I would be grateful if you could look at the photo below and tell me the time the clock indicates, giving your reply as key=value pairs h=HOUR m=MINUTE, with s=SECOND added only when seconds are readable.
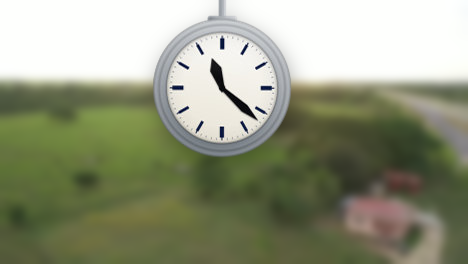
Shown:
h=11 m=22
